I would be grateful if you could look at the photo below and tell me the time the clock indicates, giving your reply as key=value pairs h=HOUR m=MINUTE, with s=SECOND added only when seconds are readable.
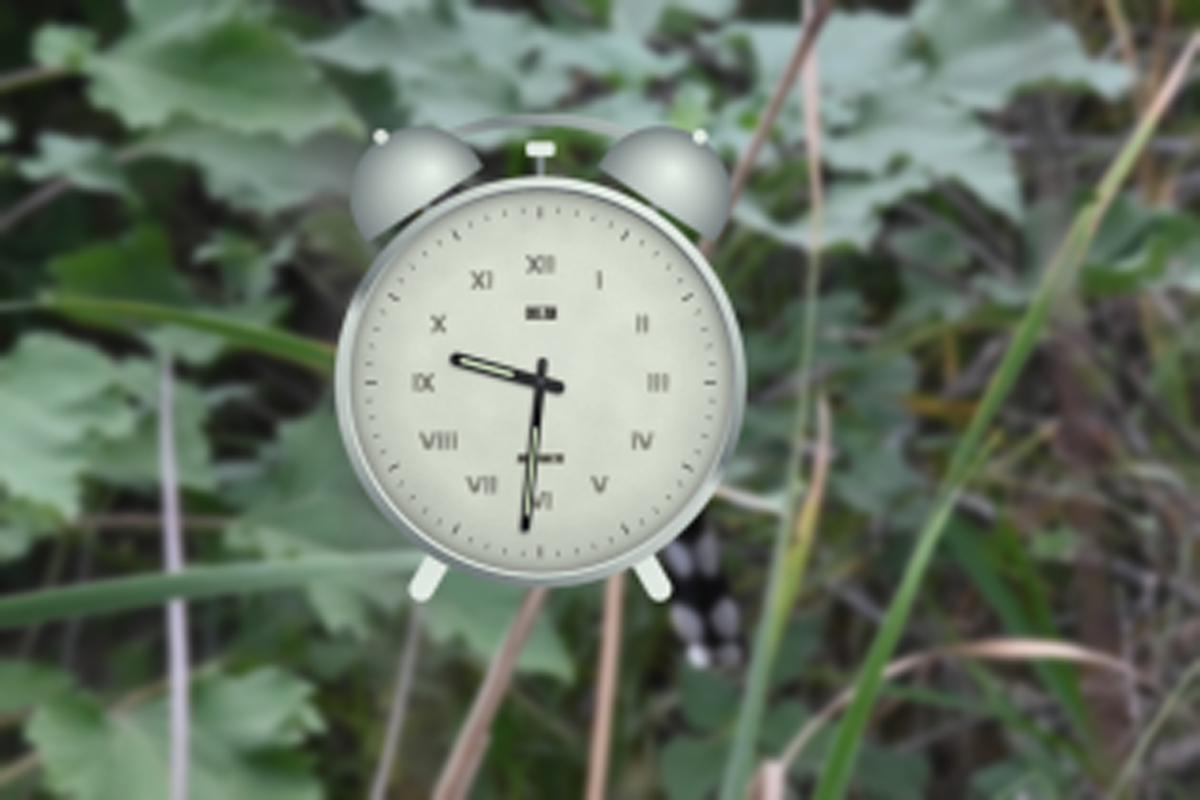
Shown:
h=9 m=31
